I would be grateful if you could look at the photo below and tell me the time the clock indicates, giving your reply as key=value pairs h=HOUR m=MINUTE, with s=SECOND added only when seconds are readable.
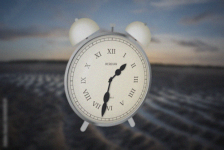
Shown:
h=1 m=32
